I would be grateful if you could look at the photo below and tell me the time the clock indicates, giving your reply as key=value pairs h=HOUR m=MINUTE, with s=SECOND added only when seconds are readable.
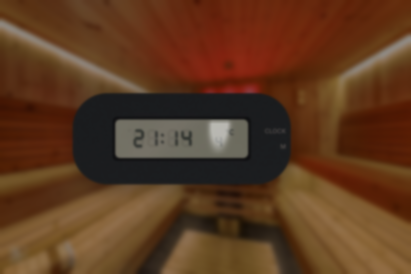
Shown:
h=21 m=14
